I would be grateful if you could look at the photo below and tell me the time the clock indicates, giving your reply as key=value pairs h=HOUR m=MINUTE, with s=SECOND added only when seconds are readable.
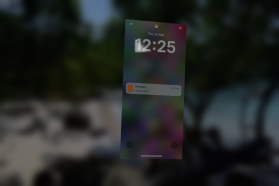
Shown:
h=12 m=25
